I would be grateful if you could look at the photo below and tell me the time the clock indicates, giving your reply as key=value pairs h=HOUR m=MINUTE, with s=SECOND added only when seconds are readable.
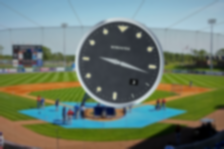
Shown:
h=9 m=17
